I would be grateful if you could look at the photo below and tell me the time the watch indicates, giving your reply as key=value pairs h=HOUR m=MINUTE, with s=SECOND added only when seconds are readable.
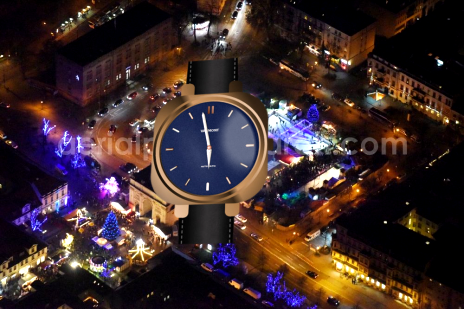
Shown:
h=5 m=58
